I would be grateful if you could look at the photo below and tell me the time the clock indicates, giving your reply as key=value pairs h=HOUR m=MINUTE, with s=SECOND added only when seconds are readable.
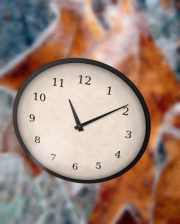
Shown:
h=11 m=9
